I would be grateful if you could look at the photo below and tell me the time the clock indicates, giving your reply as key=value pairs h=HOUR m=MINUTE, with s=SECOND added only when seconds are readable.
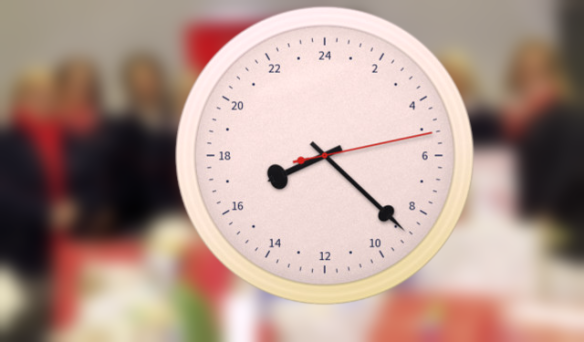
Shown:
h=16 m=22 s=13
